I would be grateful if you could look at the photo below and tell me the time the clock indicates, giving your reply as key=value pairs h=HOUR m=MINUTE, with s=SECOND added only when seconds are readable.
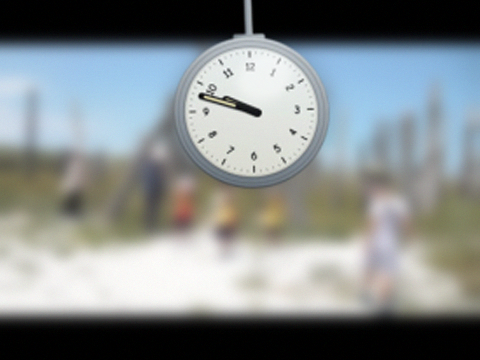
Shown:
h=9 m=48
